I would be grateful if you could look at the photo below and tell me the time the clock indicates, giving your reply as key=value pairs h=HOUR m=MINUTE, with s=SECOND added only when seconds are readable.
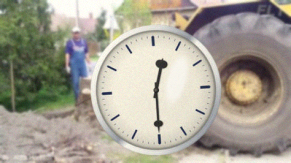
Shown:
h=12 m=30
